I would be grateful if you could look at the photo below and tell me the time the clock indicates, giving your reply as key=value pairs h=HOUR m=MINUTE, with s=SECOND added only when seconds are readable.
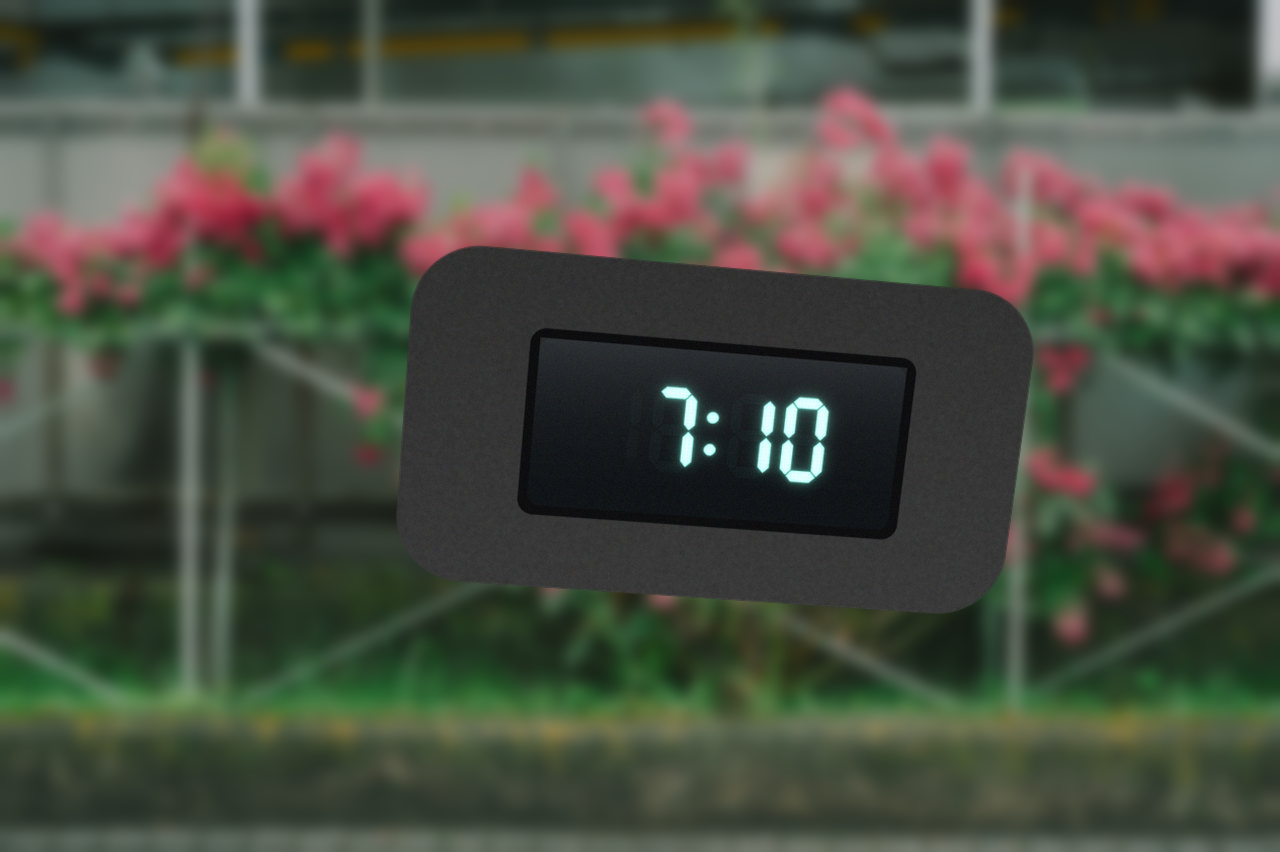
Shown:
h=7 m=10
